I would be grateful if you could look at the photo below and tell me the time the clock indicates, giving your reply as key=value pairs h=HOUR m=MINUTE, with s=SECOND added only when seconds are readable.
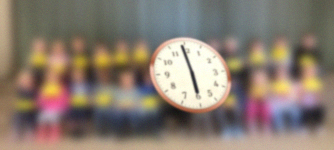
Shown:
h=5 m=59
